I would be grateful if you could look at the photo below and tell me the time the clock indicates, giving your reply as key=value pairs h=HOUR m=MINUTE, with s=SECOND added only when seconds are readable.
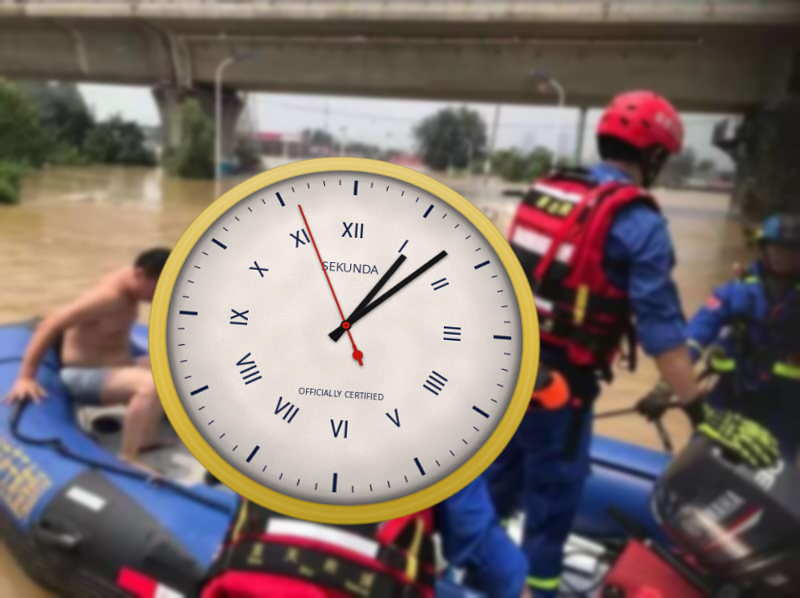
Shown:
h=1 m=7 s=56
